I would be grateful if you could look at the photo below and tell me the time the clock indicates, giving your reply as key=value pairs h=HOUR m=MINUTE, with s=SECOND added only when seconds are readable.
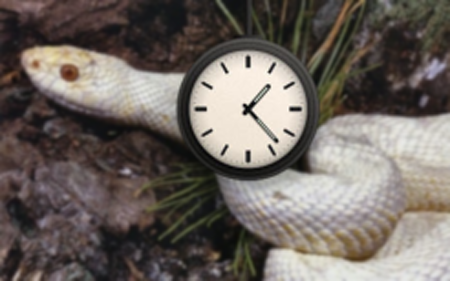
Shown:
h=1 m=23
